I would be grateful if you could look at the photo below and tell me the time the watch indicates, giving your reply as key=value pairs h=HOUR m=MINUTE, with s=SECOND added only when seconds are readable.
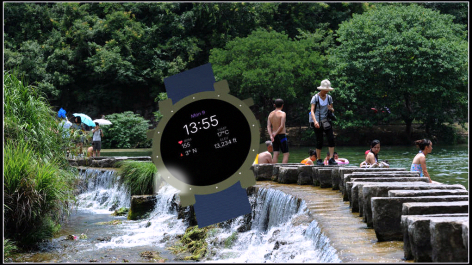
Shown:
h=13 m=55
